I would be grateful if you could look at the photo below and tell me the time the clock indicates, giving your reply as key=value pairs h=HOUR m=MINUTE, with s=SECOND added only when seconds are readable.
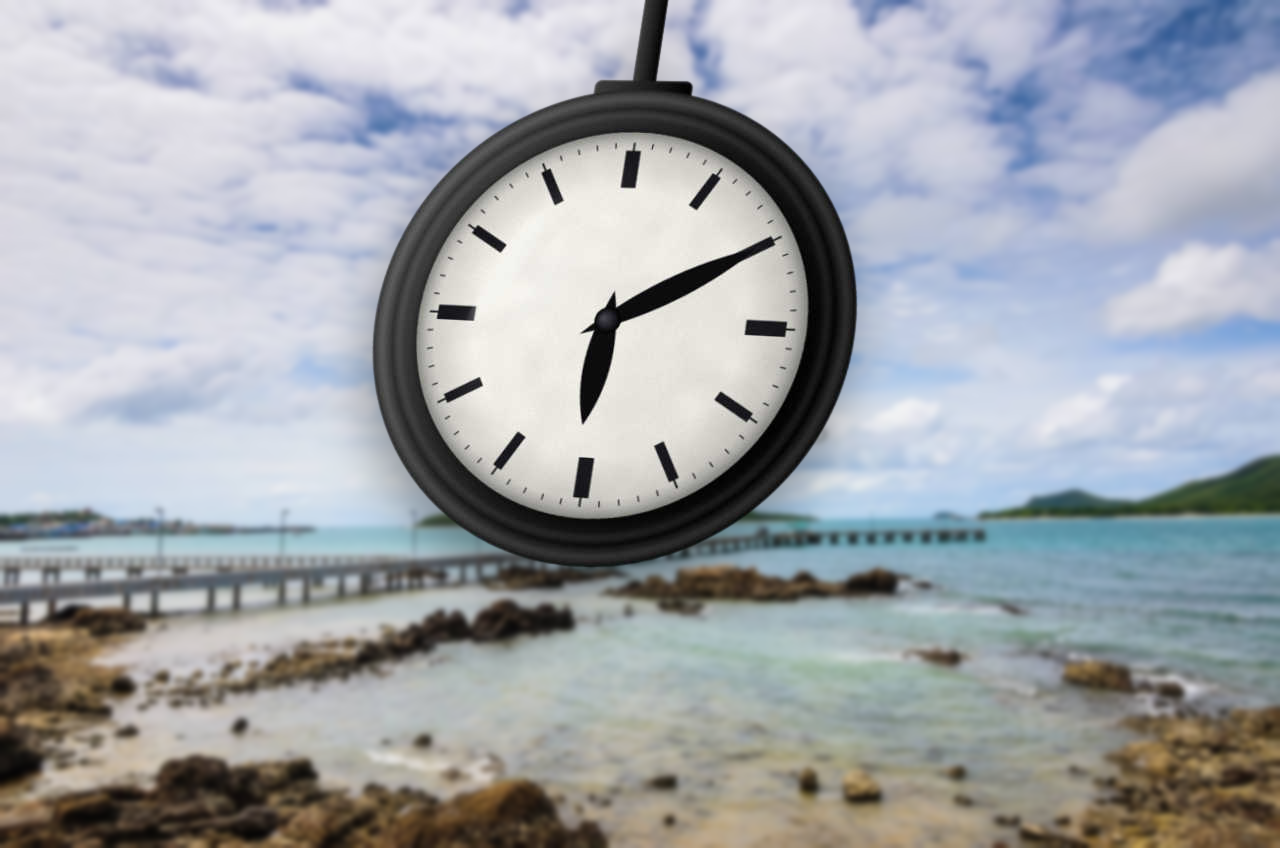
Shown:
h=6 m=10
